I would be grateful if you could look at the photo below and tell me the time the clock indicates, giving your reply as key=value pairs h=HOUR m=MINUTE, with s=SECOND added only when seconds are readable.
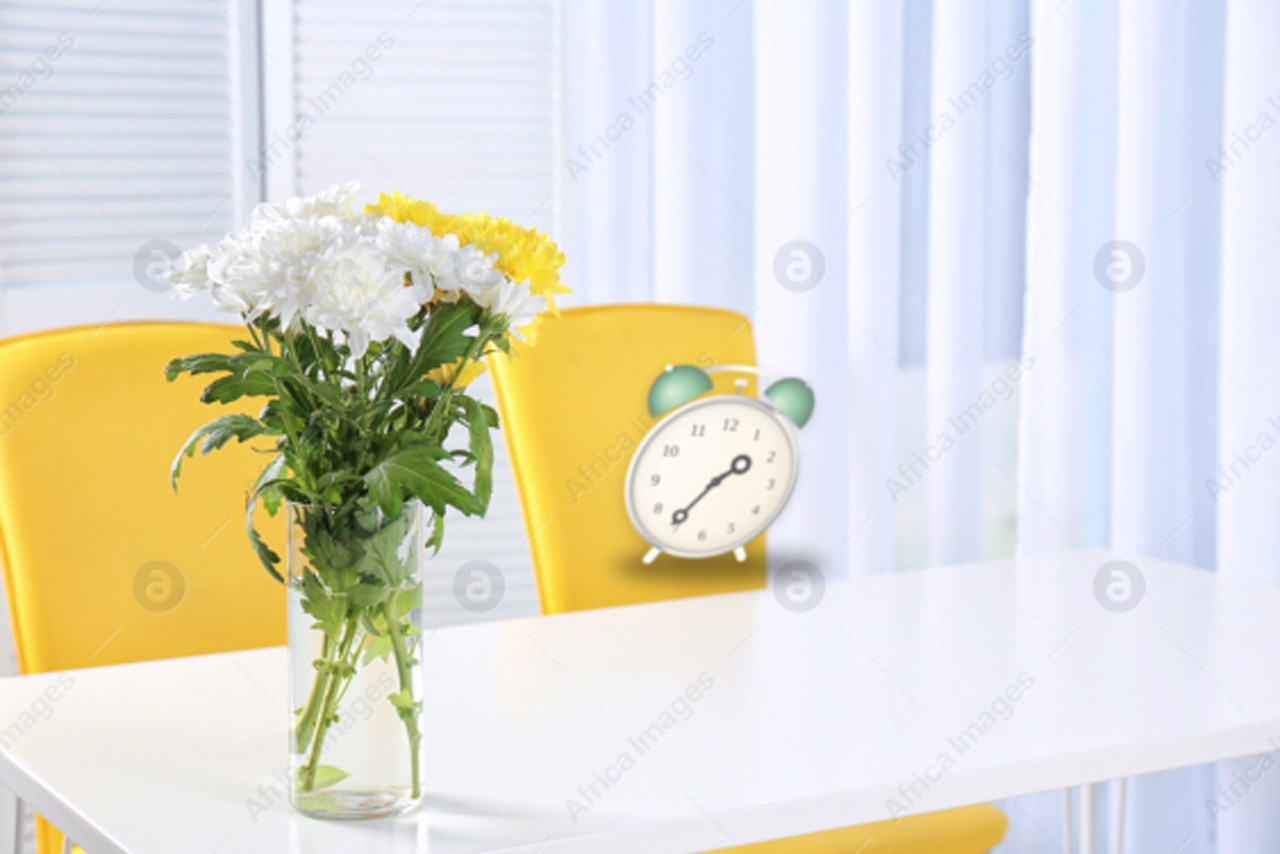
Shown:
h=1 m=36
